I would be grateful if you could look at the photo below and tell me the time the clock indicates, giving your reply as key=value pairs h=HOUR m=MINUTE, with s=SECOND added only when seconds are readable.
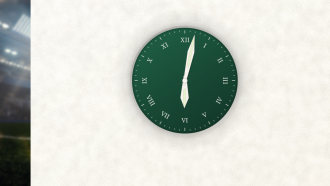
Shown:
h=6 m=2
